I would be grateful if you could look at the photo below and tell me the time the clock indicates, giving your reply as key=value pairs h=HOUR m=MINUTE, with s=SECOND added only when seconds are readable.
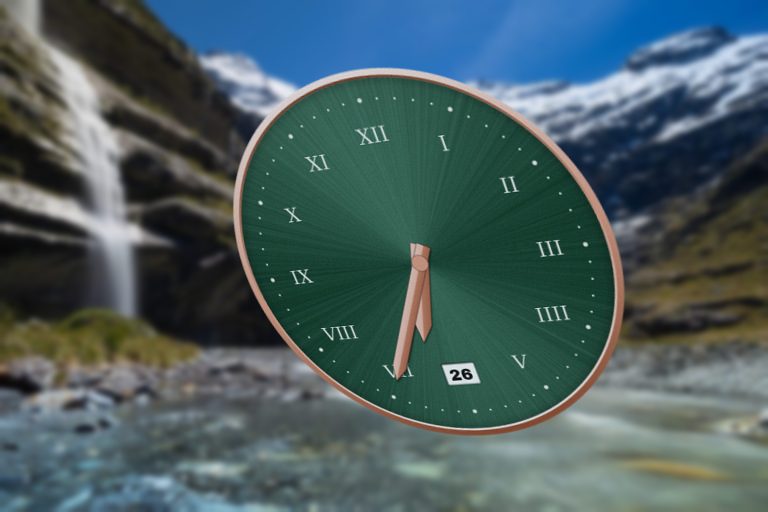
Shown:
h=6 m=35
